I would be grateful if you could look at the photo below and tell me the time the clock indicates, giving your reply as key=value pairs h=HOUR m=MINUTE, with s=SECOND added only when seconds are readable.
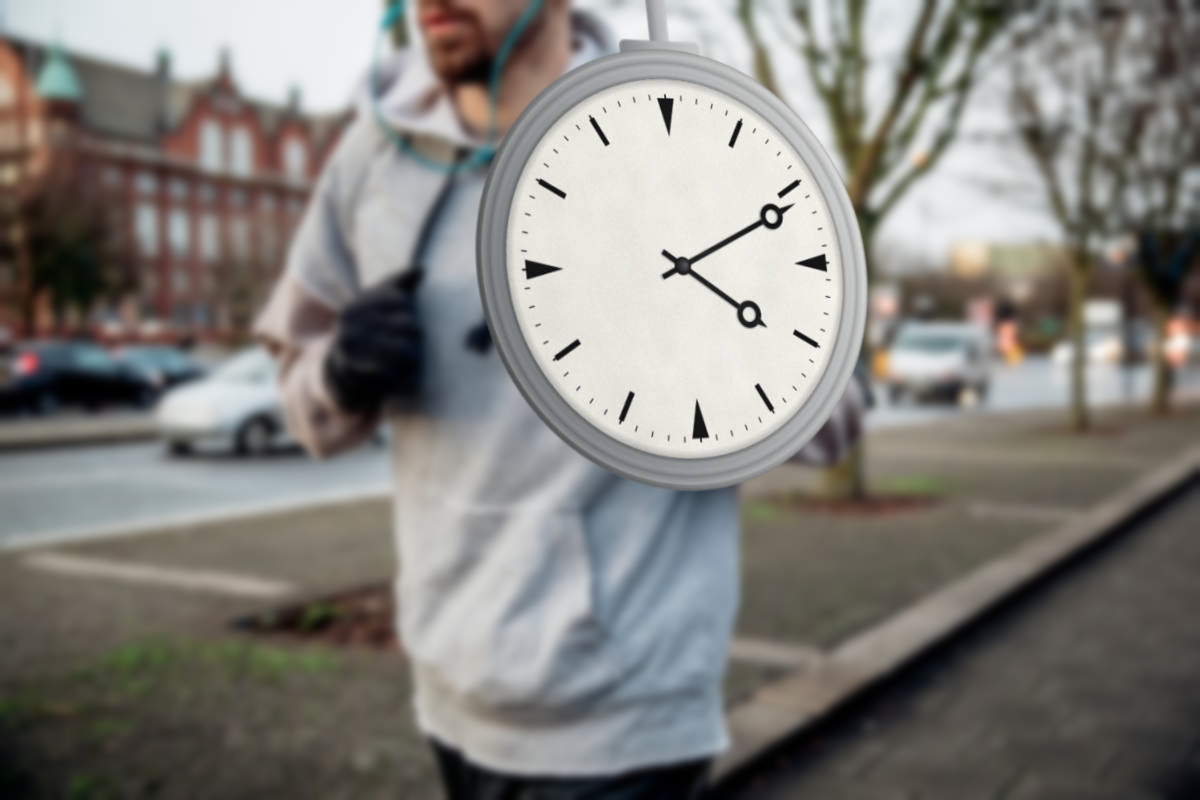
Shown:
h=4 m=11
